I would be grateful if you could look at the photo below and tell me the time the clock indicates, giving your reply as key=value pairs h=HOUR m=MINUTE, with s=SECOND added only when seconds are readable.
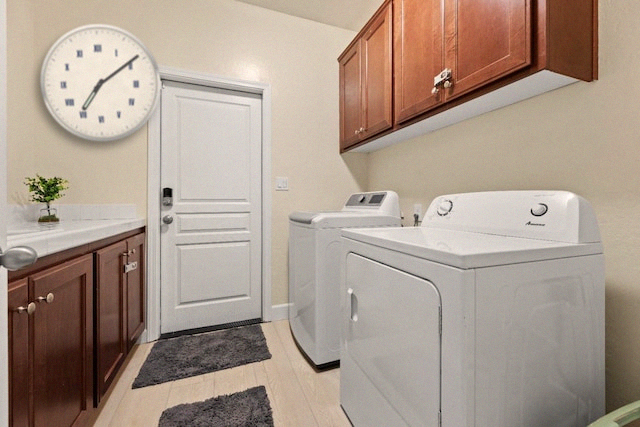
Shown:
h=7 m=9
